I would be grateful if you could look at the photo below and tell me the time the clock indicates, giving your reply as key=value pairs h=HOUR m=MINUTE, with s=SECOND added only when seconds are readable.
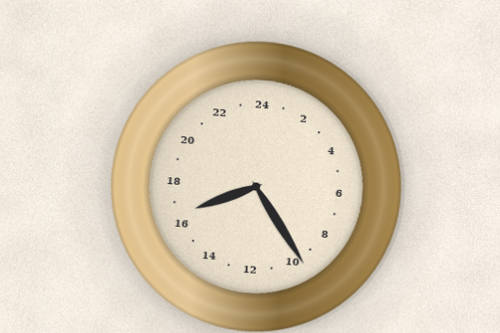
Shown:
h=16 m=24
